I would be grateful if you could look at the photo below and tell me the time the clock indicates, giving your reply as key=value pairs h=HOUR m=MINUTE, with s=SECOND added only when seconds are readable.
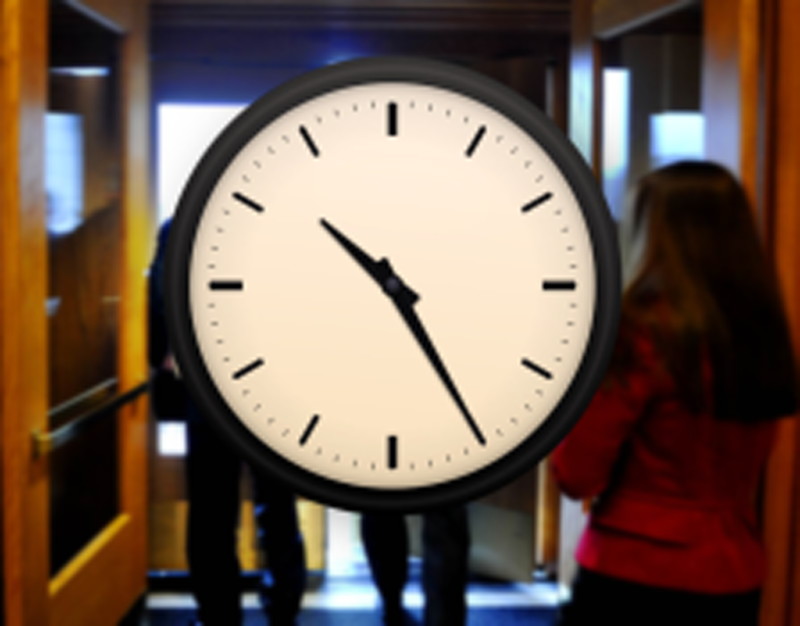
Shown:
h=10 m=25
